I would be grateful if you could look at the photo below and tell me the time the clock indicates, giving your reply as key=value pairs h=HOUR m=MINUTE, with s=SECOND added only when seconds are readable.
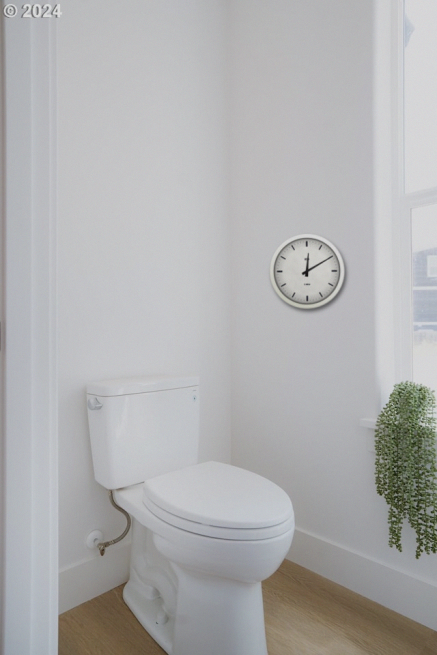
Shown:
h=12 m=10
